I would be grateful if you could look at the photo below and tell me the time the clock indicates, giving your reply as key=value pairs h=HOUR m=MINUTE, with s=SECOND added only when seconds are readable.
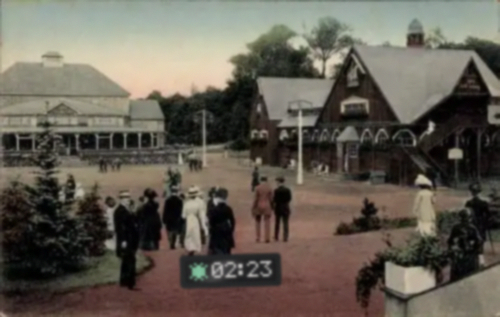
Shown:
h=2 m=23
